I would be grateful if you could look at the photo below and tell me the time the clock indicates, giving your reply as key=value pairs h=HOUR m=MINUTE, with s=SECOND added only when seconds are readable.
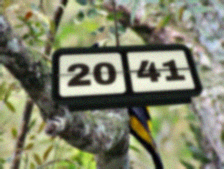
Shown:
h=20 m=41
